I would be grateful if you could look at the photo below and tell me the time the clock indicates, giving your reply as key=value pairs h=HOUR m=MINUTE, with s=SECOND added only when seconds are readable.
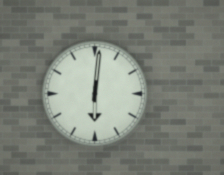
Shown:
h=6 m=1
